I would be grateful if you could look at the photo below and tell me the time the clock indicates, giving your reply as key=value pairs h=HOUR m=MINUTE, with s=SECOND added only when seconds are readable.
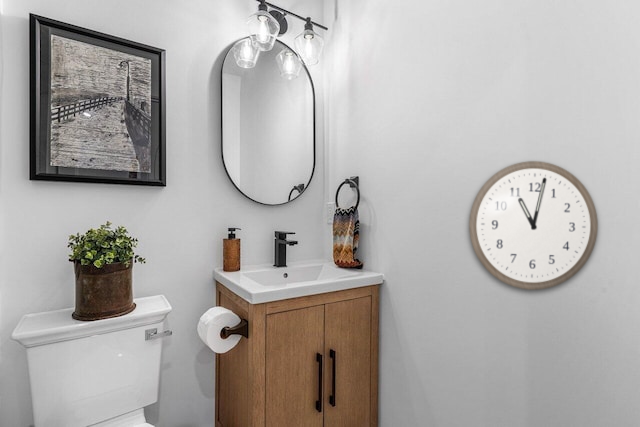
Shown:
h=11 m=2
